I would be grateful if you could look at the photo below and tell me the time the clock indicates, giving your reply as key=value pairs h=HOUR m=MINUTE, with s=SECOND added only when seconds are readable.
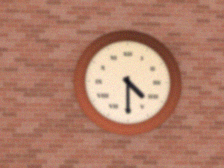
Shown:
h=4 m=30
